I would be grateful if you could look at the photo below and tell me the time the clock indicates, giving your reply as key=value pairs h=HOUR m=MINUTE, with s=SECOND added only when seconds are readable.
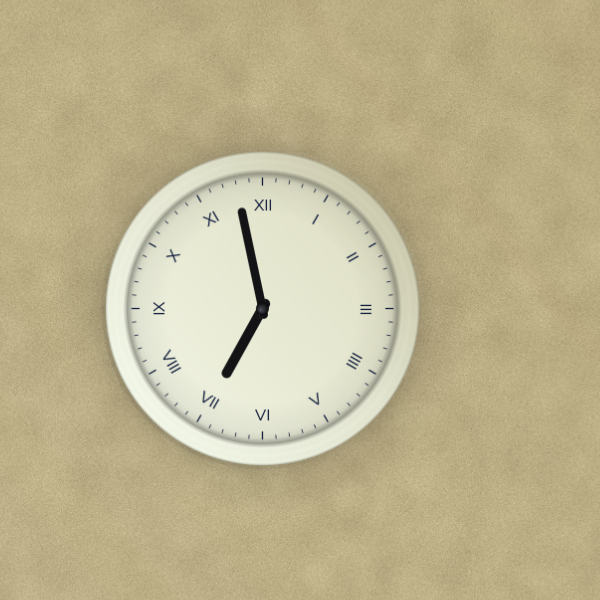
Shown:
h=6 m=58
